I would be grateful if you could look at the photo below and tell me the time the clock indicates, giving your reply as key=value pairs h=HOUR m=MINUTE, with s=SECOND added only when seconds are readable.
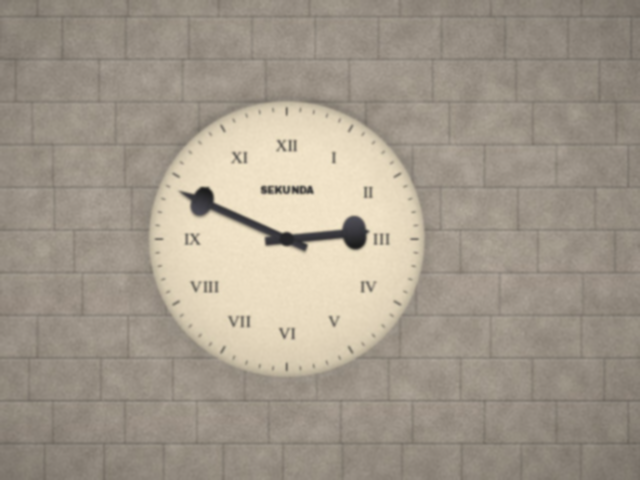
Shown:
h=2 m=49
